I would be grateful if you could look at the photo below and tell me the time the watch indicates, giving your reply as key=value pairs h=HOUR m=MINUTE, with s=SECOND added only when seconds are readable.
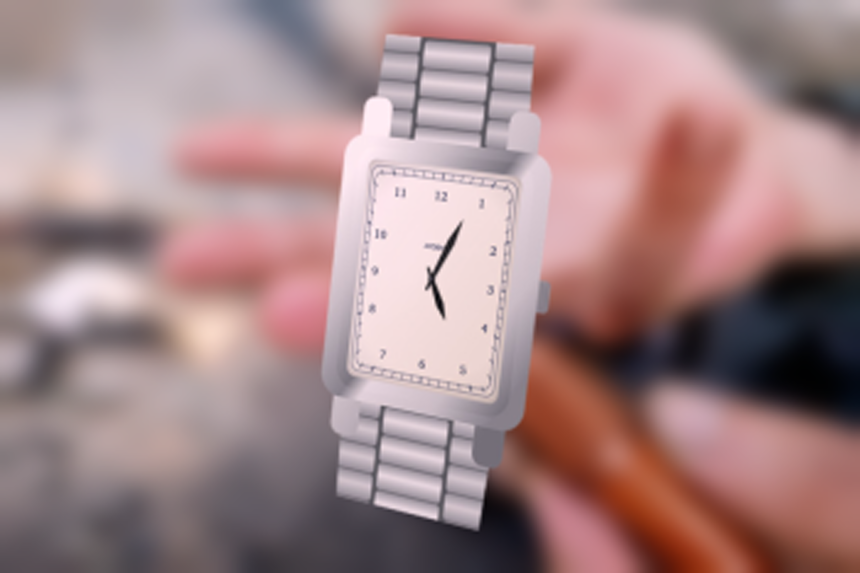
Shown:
h=5 m=4
